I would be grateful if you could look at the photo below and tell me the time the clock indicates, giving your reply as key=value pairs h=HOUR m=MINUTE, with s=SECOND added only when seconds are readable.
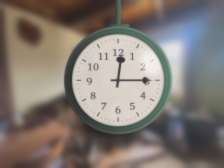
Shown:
h=12 m=15
